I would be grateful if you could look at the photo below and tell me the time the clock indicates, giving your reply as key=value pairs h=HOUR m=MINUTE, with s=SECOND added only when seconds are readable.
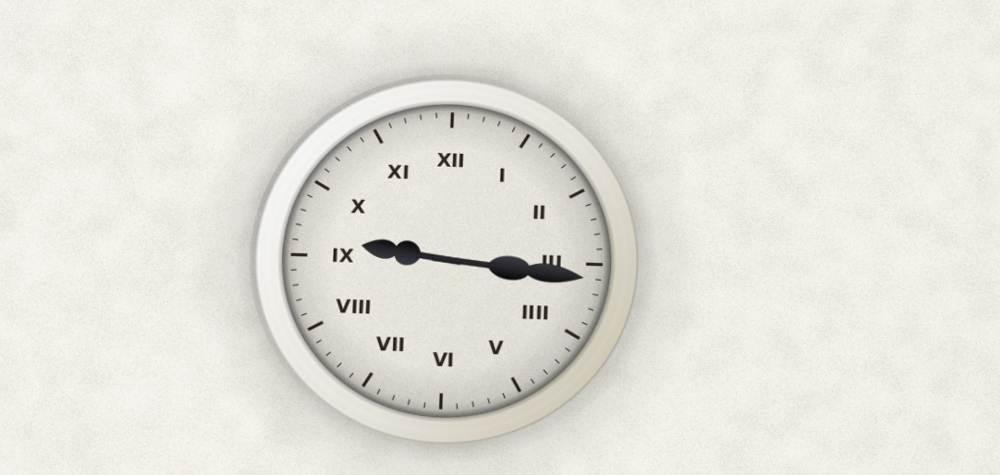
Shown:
h=9 m=16
